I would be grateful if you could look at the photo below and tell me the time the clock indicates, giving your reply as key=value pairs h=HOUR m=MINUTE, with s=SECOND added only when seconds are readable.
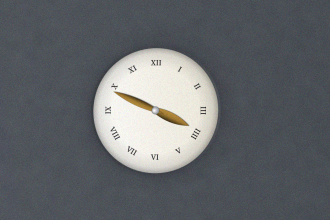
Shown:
h=3 m=49
